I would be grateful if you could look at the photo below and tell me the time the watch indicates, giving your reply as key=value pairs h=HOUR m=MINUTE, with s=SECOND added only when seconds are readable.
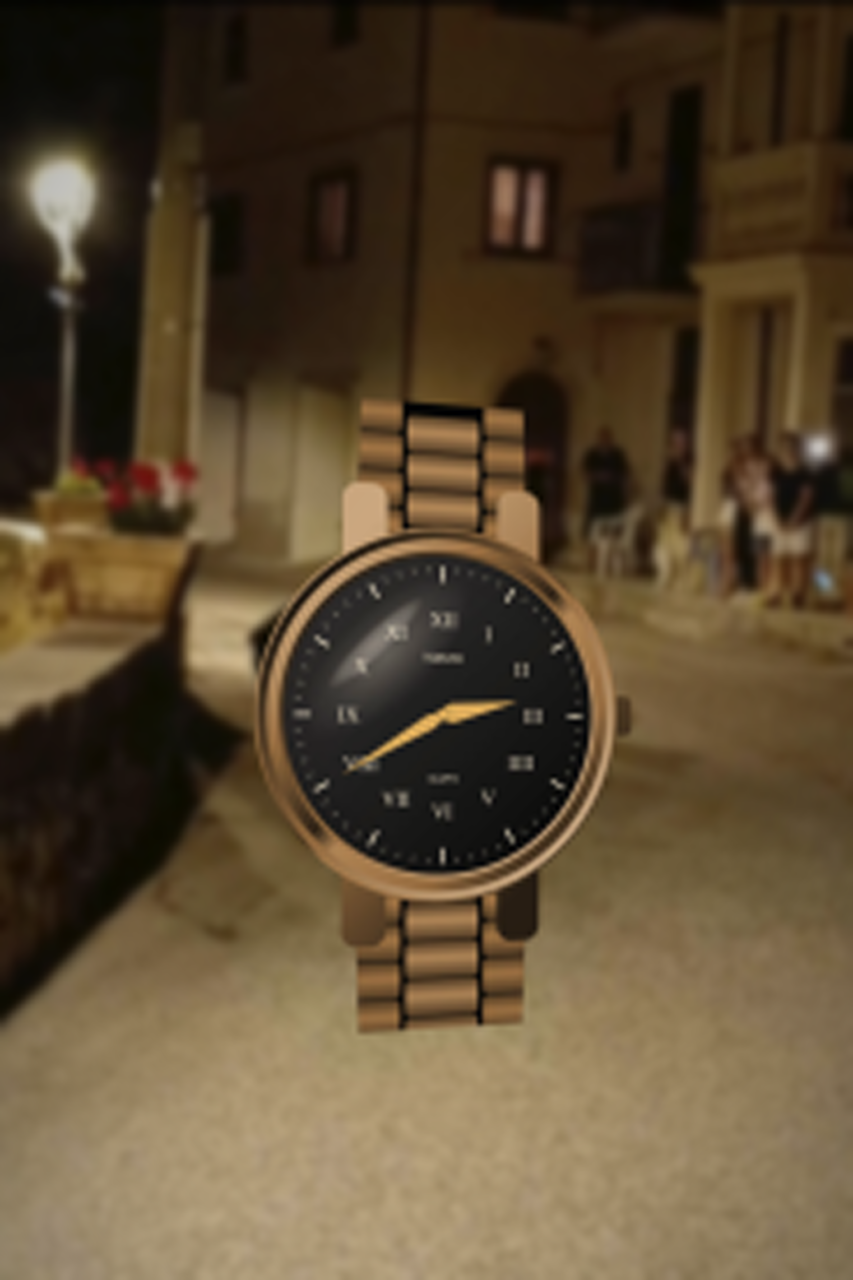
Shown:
h=2 m=40
